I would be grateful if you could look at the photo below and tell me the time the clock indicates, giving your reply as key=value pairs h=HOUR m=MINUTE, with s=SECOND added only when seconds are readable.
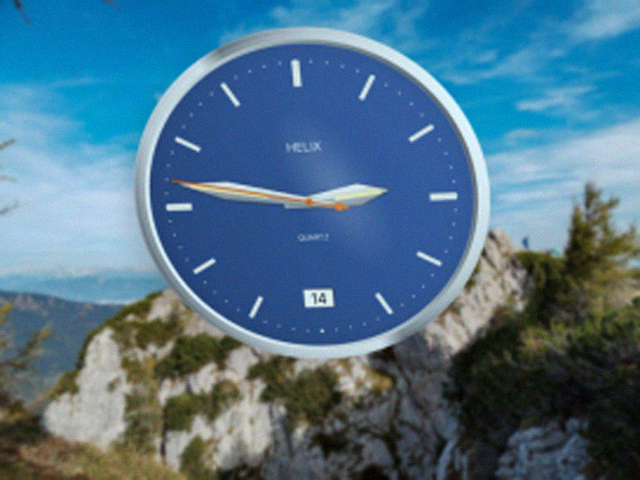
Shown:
h=2 m=46 s=47
